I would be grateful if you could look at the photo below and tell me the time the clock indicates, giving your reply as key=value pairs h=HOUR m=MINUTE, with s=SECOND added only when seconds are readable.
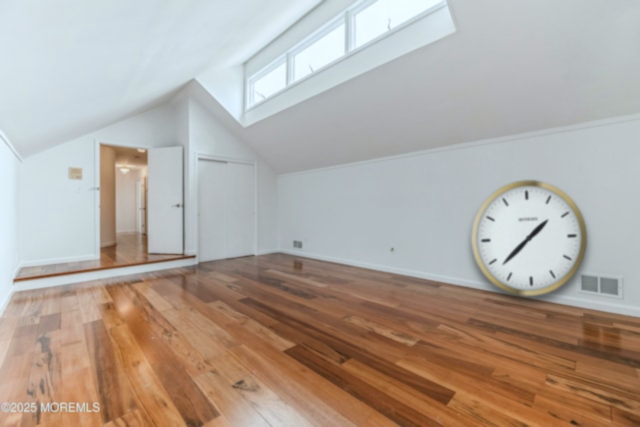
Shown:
h=1 m=38
